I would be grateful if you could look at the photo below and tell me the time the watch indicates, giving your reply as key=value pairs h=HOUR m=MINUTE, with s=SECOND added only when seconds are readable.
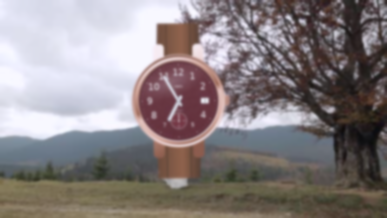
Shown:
h=6 m=55
